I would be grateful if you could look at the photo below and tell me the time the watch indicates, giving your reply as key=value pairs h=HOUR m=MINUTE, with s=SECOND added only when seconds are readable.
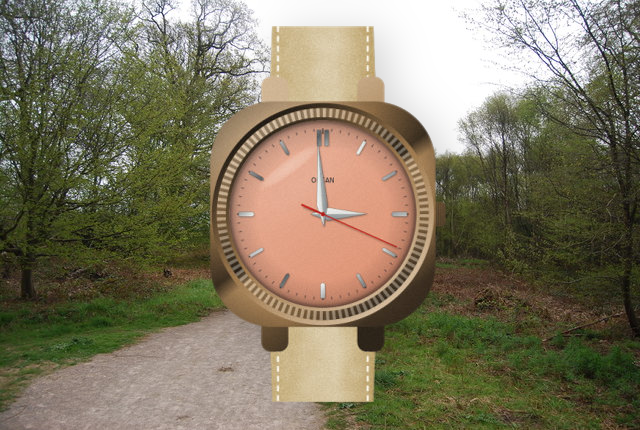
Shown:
h=2 m=59 s=19
